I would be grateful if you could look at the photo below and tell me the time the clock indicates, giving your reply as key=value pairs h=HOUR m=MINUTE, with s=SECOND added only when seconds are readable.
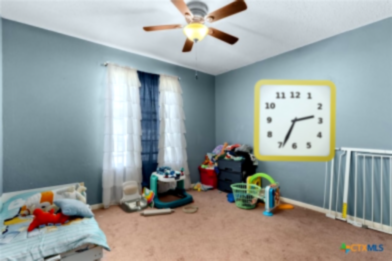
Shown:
h=2 m=34
